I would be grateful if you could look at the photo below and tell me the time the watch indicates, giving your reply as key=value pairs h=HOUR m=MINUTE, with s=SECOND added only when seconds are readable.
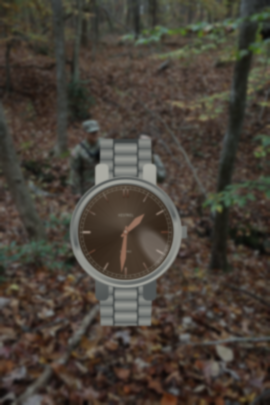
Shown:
h=1 m=31
